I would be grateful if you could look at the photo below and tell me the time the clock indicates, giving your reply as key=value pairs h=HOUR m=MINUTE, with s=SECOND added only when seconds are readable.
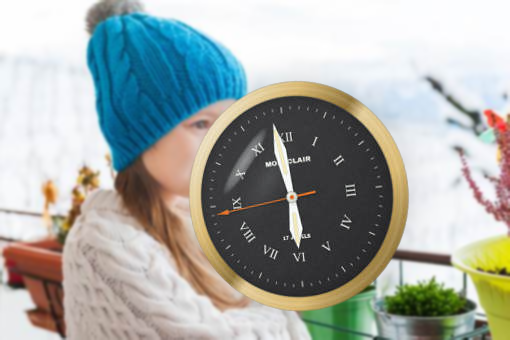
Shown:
h=5 m=58 s=44
